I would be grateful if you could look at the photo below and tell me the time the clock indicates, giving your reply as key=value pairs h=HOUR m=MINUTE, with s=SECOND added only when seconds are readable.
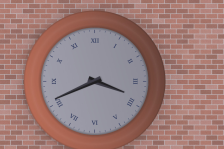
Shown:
h=3 m=41
